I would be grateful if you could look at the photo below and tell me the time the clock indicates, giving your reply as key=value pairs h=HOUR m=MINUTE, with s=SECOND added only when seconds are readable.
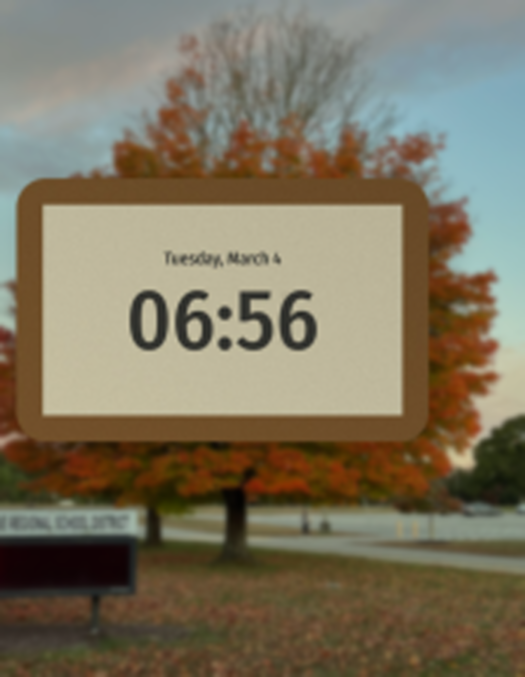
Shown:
h=6 m=56
